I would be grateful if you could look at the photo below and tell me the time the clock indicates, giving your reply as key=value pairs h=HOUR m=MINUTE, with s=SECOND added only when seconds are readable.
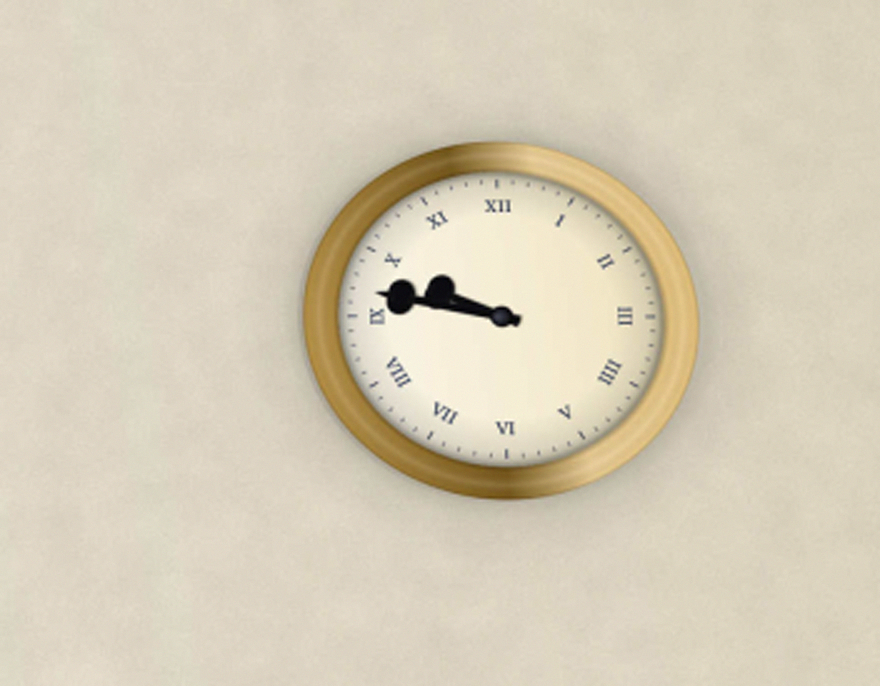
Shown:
h=9 m=47
